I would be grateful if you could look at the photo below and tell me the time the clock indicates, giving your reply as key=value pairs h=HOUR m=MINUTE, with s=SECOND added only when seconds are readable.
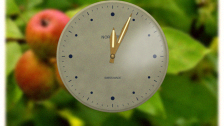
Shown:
h=12 m=4
